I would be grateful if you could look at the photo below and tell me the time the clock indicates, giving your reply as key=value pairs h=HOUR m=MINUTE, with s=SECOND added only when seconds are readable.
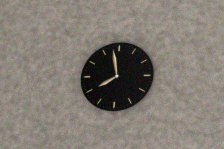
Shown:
h=7 m=58
